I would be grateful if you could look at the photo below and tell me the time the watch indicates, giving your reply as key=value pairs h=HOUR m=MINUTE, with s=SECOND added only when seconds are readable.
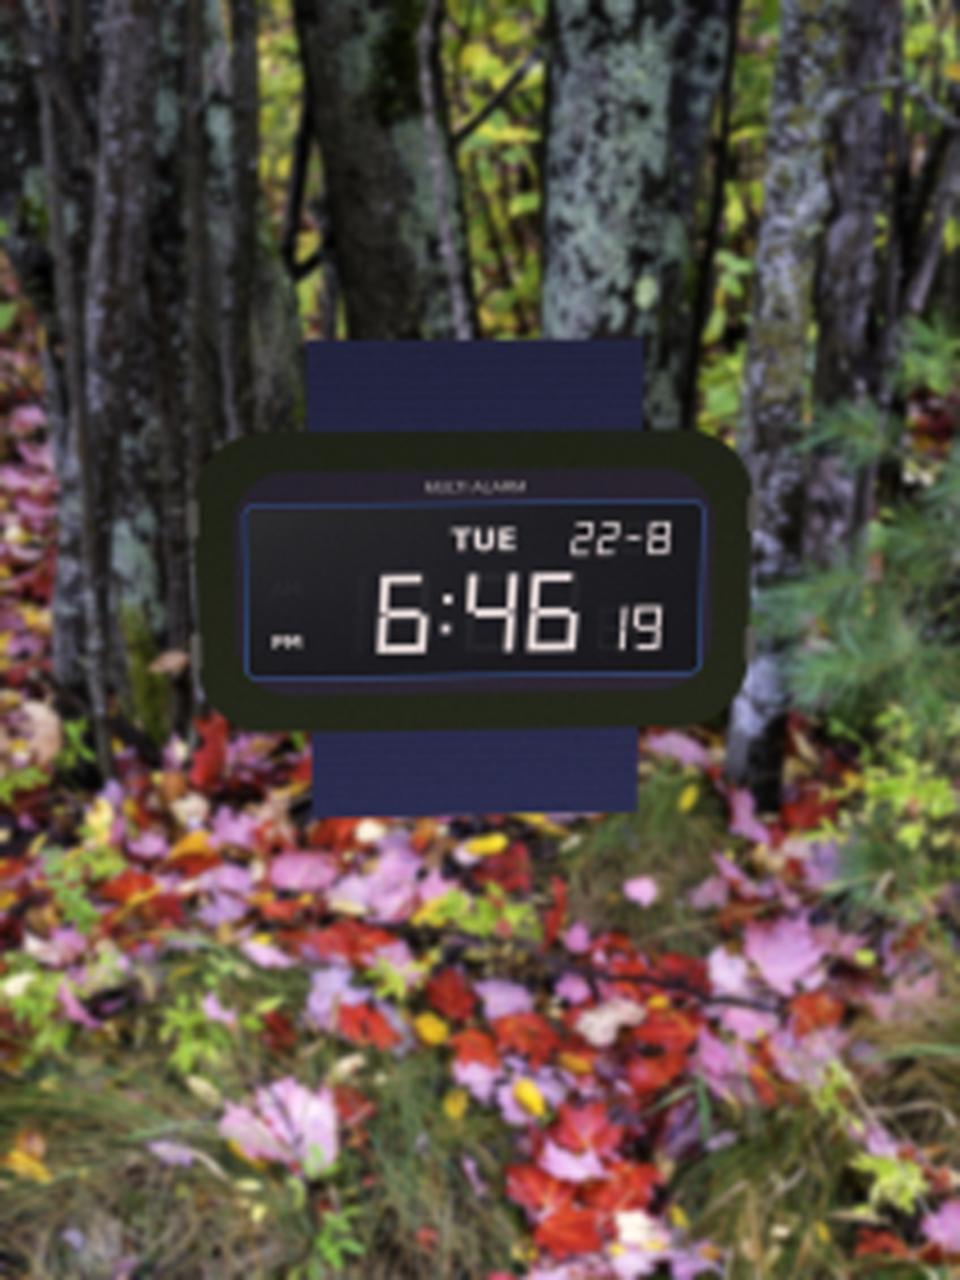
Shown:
h=6 m=46 s=19
